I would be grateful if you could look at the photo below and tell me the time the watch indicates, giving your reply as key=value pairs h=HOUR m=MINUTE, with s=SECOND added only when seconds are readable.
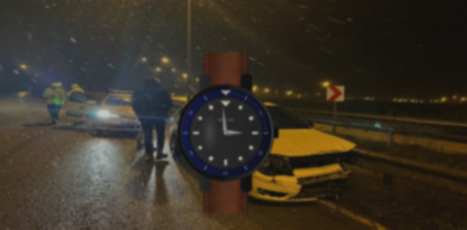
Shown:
h=2 m=59
